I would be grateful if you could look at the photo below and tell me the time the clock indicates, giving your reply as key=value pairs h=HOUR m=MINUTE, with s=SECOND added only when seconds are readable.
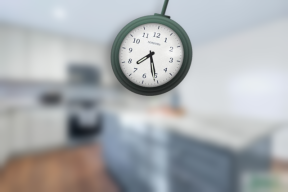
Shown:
h=7 m=26
